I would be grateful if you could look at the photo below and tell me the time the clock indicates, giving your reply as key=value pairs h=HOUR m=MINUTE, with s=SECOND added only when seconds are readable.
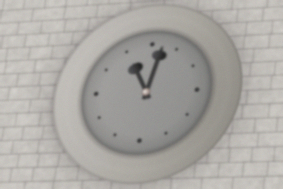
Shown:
h=11 m=2
